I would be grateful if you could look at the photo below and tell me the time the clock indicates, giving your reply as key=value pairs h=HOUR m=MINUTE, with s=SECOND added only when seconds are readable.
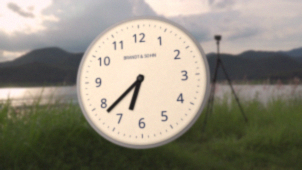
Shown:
h=6 m=38
